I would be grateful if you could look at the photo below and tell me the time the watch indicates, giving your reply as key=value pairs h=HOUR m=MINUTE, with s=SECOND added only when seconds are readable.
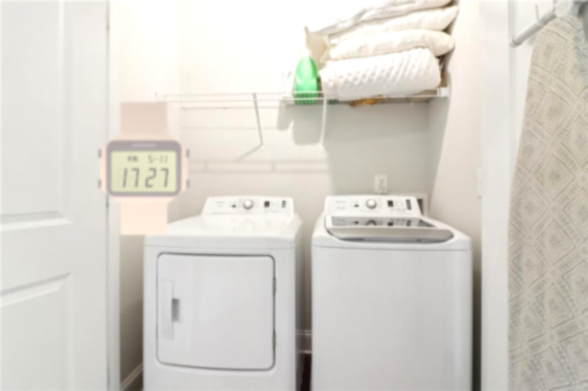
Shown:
h=17 m=27
